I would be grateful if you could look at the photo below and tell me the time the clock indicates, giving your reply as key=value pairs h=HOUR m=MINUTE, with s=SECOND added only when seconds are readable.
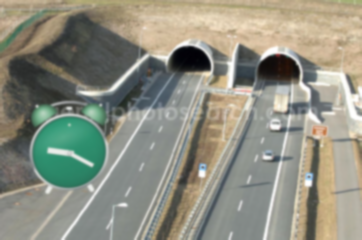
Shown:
h=9 m=20
